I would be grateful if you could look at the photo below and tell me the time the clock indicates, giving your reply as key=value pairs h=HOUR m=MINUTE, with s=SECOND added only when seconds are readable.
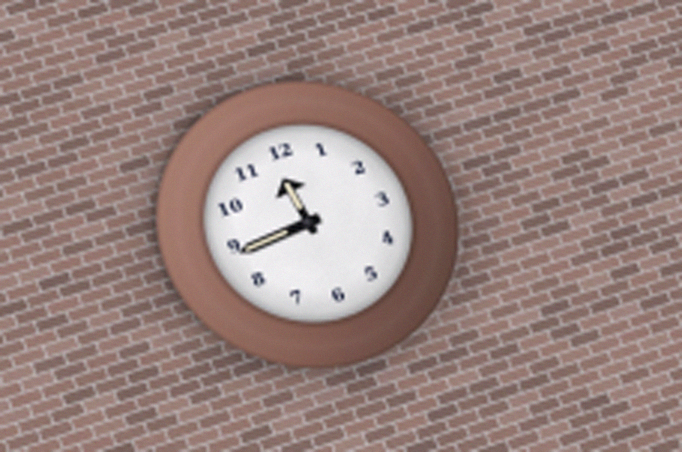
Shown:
h=11 m=44
